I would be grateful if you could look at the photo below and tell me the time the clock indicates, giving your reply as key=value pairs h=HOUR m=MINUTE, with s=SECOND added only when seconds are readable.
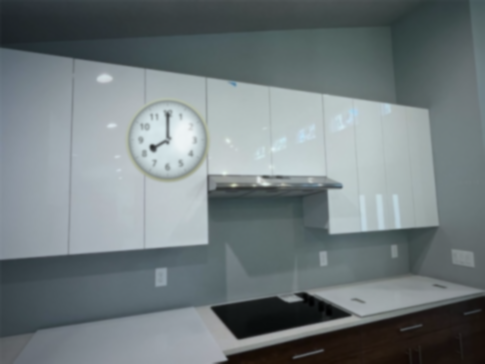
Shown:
h=8 m=0
